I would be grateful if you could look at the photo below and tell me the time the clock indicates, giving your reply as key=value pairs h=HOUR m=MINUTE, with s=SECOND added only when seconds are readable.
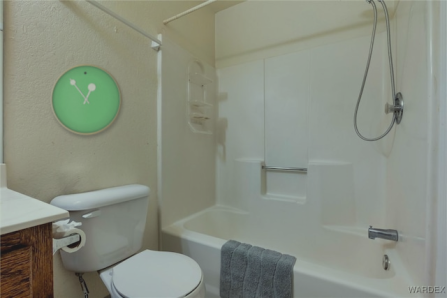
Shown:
h=12 m=54
